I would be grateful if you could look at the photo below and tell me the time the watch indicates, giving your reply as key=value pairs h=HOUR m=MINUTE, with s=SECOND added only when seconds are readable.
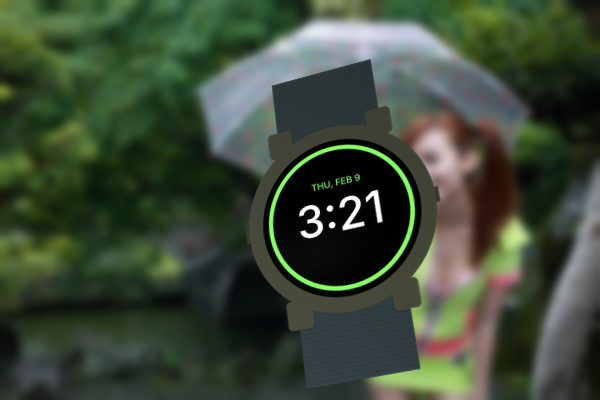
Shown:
h=3 m=21
